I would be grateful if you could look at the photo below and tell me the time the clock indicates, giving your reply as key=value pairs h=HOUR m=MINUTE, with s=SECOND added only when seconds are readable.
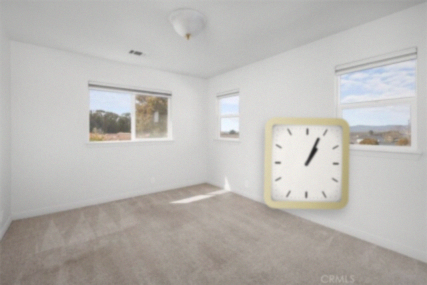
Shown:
h=1 m=4
